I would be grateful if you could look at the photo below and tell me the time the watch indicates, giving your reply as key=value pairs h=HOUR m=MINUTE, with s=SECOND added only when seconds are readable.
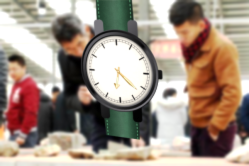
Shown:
h=6 m=22
